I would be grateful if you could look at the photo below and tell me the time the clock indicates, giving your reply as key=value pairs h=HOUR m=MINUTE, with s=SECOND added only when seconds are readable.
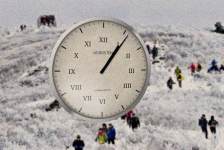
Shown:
h=1 m=6
